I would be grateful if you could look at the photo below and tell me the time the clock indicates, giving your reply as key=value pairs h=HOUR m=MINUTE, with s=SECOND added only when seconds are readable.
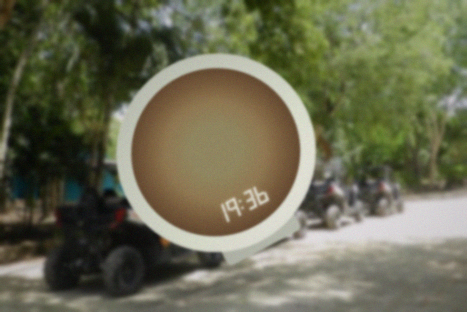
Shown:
h=19 m=36
